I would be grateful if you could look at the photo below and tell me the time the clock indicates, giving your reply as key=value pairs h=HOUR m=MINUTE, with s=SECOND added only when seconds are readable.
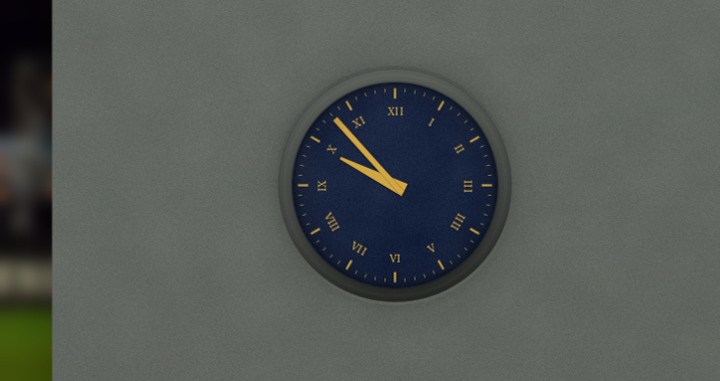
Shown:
h=9 m=53
